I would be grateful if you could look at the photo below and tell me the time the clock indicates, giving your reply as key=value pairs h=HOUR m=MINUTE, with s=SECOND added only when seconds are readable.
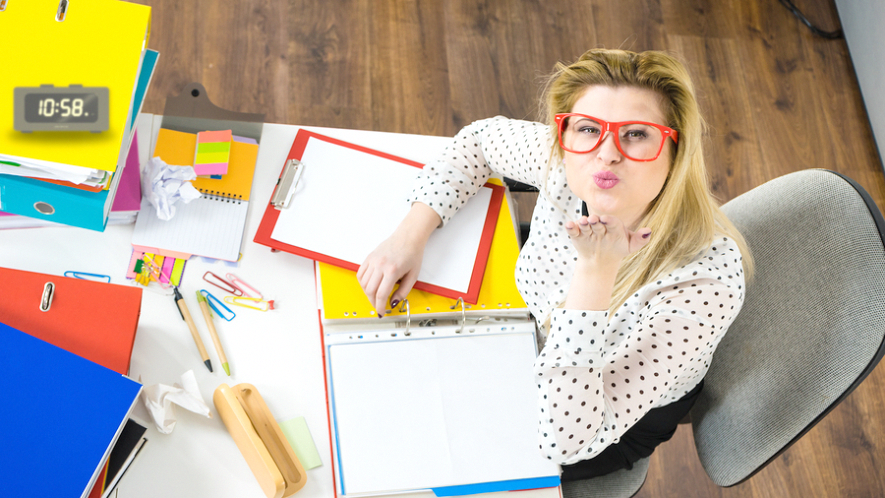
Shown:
h=10 m=58
